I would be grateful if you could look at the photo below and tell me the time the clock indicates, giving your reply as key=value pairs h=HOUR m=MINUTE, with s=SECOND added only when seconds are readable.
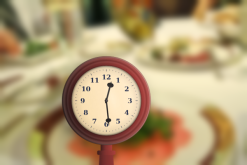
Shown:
h=12 m=29
